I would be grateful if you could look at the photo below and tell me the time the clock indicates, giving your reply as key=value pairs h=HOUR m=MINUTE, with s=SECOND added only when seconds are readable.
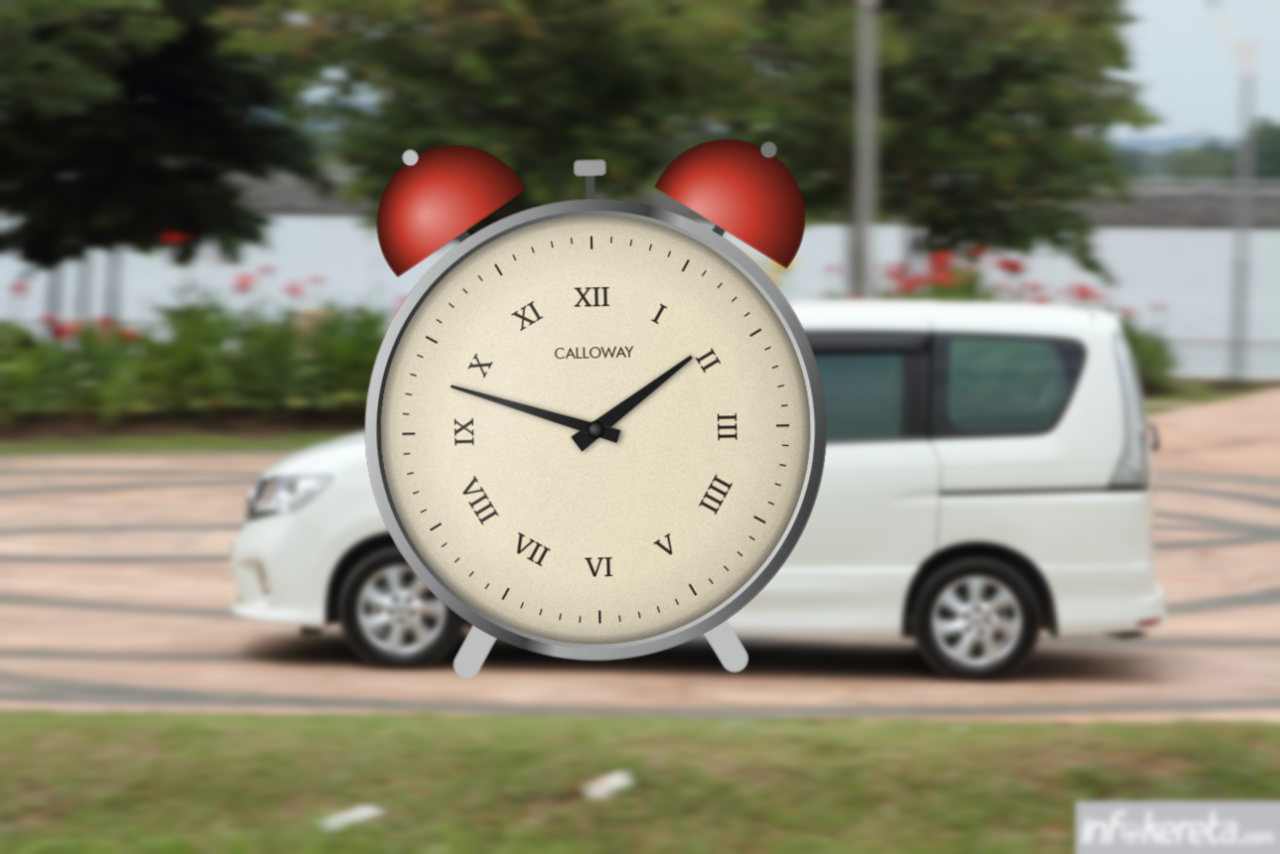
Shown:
h=1 m=48
